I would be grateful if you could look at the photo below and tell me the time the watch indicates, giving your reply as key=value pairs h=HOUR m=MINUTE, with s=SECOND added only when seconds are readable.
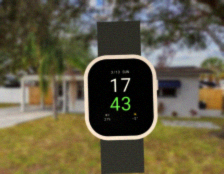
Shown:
h=17 m=43
